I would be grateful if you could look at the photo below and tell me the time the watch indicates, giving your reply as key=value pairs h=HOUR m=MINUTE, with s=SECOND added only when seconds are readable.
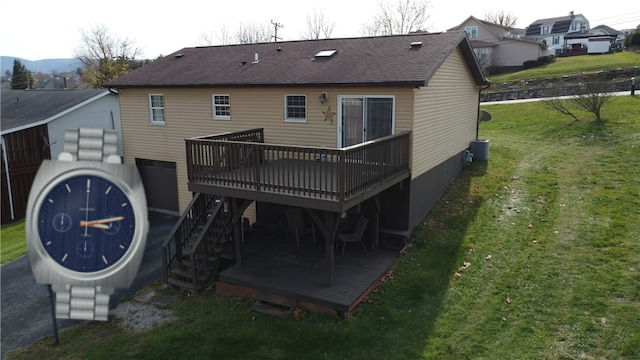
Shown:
h=3 m=13
